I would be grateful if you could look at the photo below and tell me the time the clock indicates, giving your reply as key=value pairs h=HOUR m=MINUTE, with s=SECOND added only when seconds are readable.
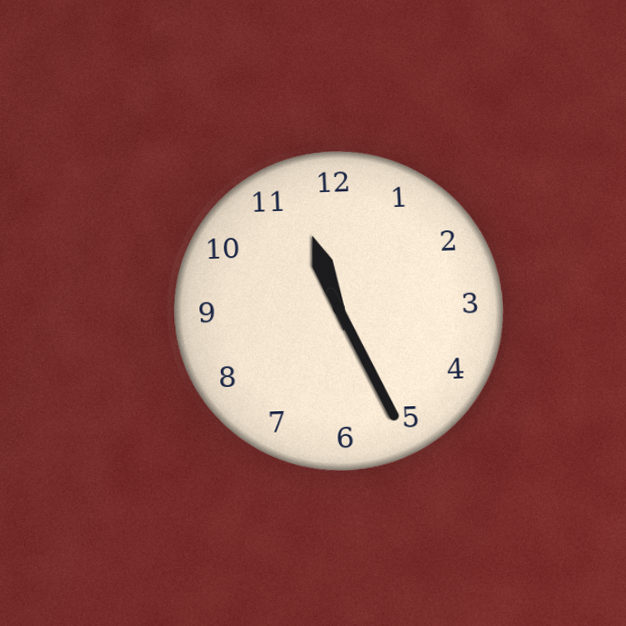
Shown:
h=11 m=26
